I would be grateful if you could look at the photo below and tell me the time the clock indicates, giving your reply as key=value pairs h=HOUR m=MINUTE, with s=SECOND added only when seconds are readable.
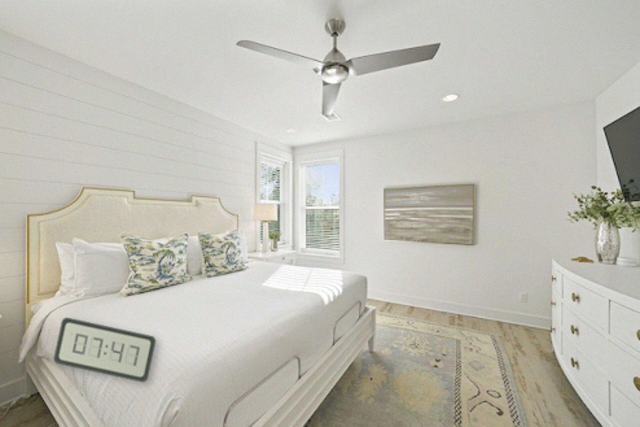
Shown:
h=7 m=47
